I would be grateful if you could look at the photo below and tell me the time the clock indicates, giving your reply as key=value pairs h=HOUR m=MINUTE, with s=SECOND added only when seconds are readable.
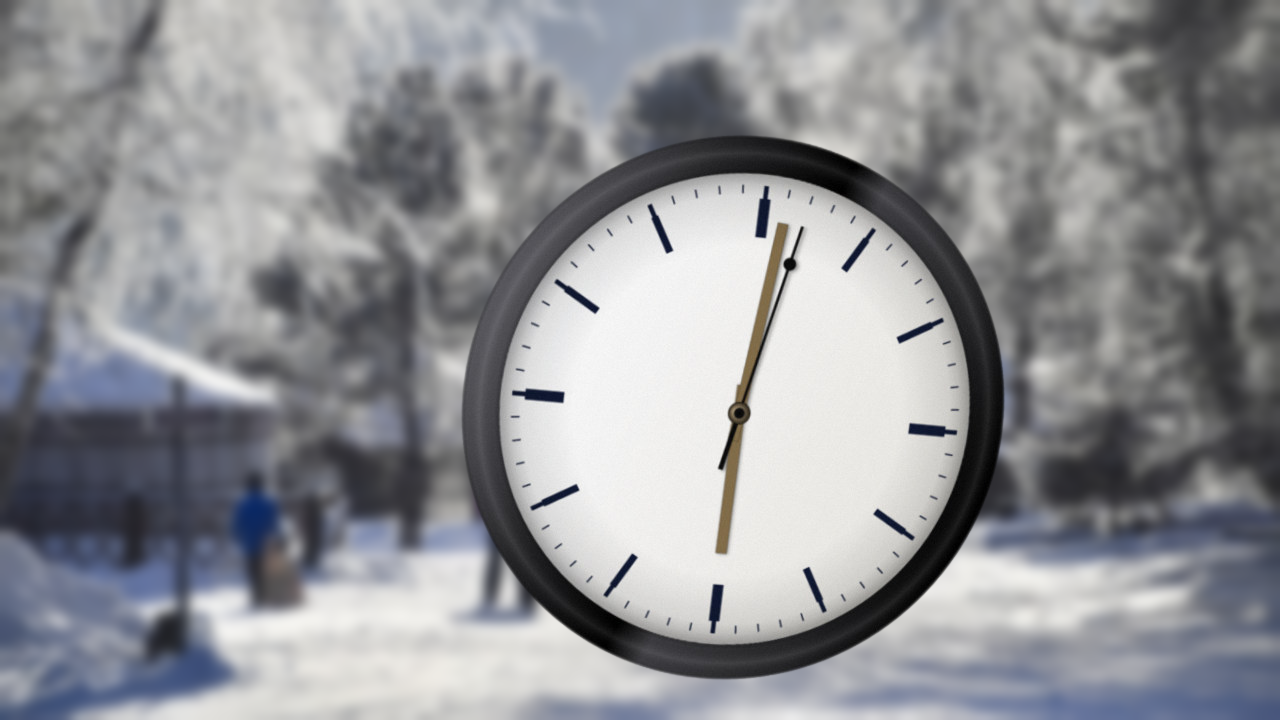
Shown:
h=6 m=1 s=2
